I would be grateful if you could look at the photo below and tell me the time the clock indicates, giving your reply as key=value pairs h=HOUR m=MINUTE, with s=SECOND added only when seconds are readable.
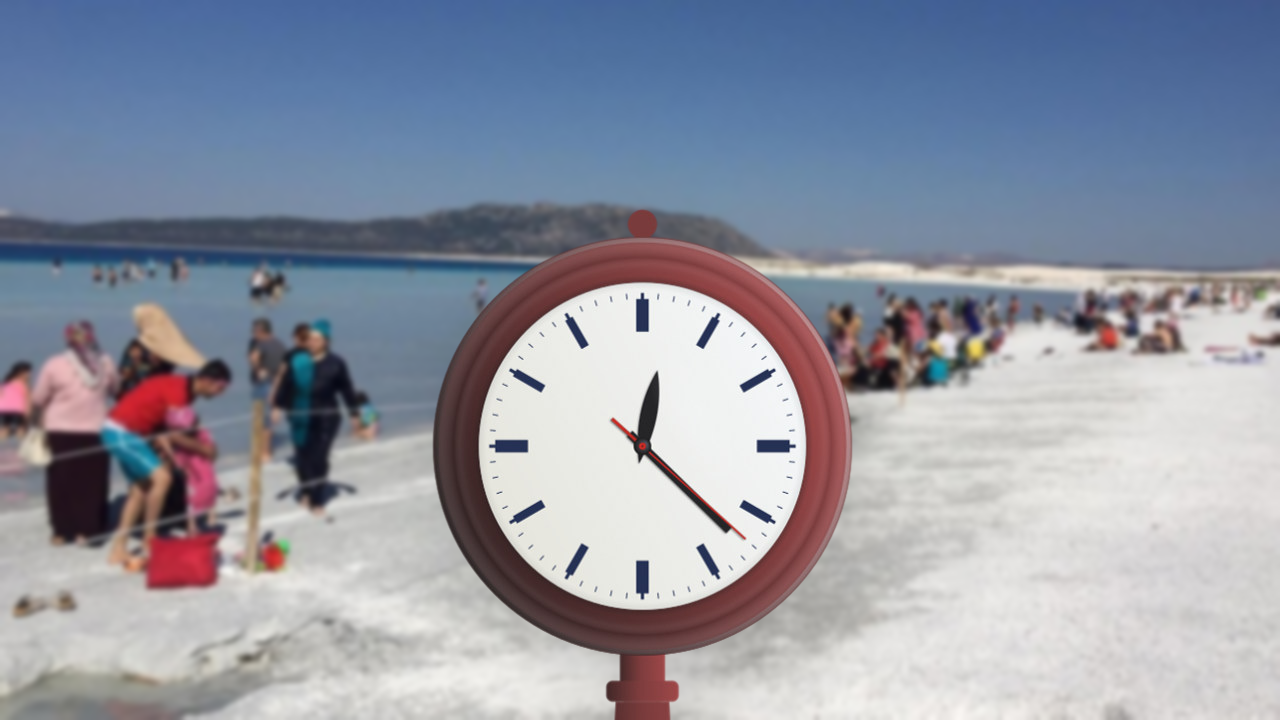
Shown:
h=12 m=22 s=22
